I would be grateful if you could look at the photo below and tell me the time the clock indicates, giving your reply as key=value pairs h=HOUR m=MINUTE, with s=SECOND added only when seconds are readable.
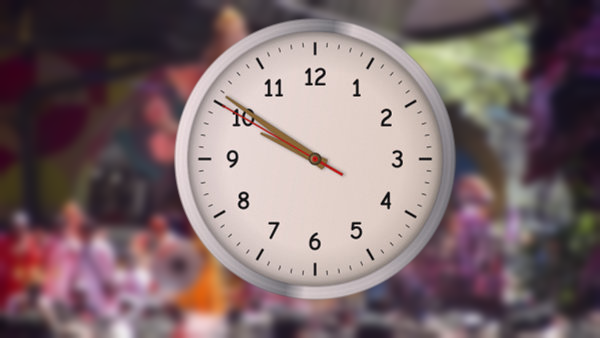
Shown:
h=9 m=50 s=50
